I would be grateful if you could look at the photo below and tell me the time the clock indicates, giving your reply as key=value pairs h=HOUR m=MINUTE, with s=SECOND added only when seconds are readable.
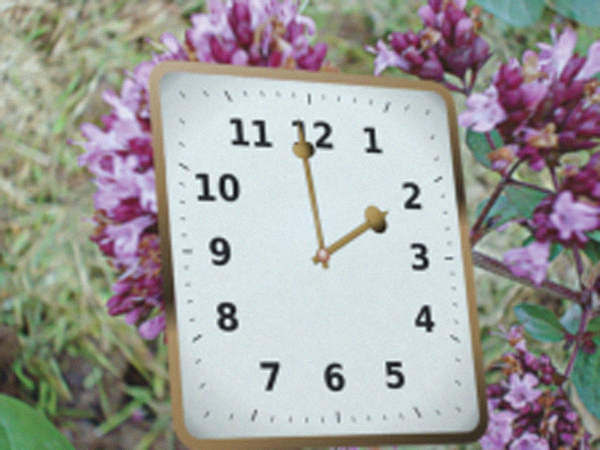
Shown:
h=1 m=59
